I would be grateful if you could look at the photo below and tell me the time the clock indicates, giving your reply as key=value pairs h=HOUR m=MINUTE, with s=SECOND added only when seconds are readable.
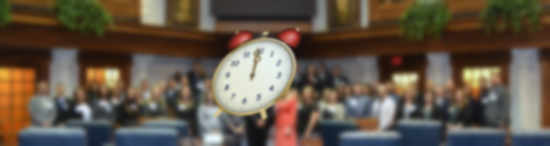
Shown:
h=11 m=59
